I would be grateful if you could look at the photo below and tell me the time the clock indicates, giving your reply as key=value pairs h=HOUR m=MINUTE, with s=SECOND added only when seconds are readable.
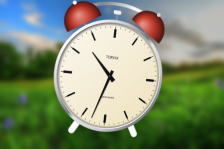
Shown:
h=10 m=33
